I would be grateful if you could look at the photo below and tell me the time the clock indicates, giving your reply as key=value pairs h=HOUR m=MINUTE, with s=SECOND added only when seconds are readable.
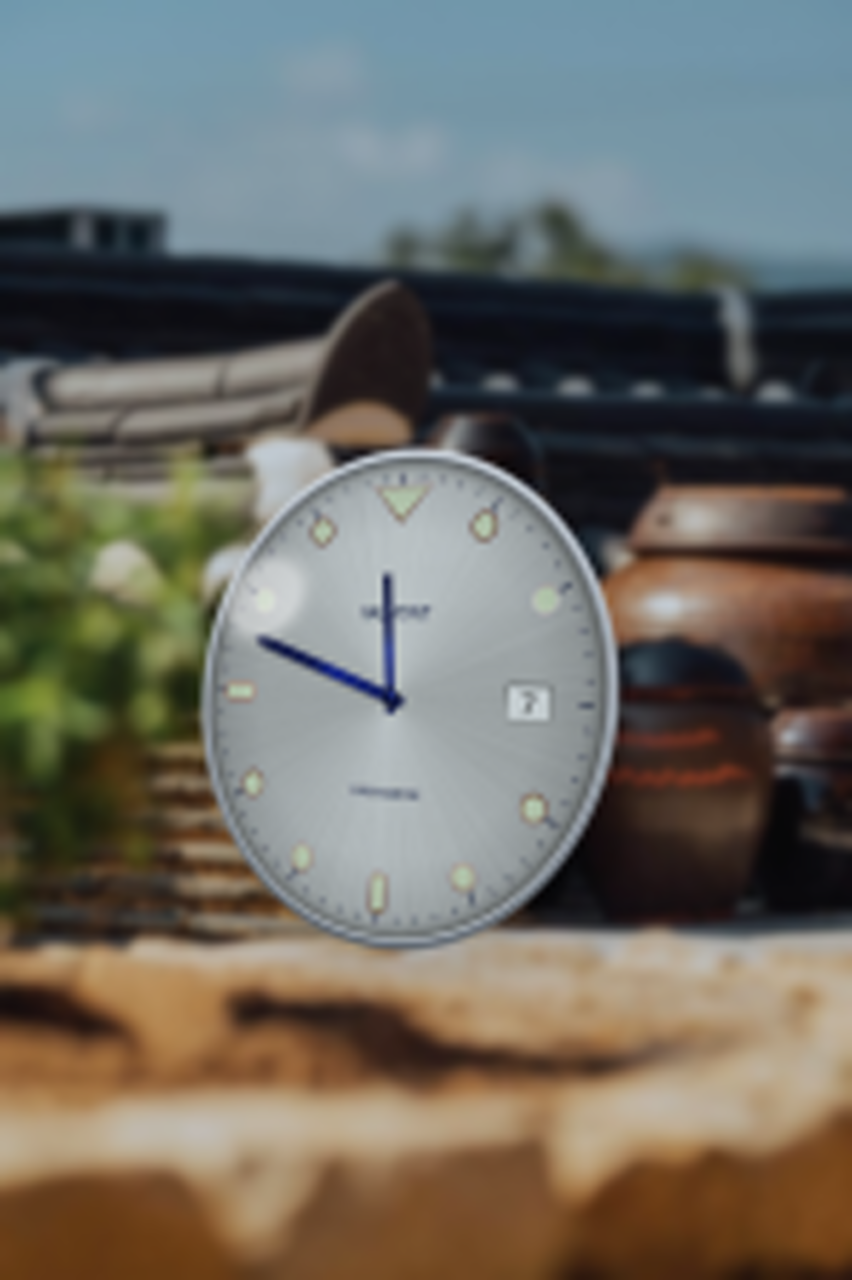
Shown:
h=11 m=48
